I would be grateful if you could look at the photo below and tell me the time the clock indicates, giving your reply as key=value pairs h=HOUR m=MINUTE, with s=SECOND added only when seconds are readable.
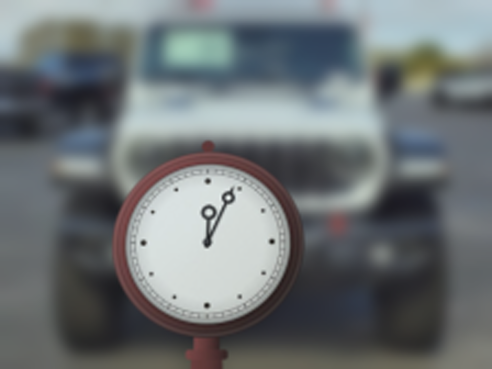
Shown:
h=12 m=4
